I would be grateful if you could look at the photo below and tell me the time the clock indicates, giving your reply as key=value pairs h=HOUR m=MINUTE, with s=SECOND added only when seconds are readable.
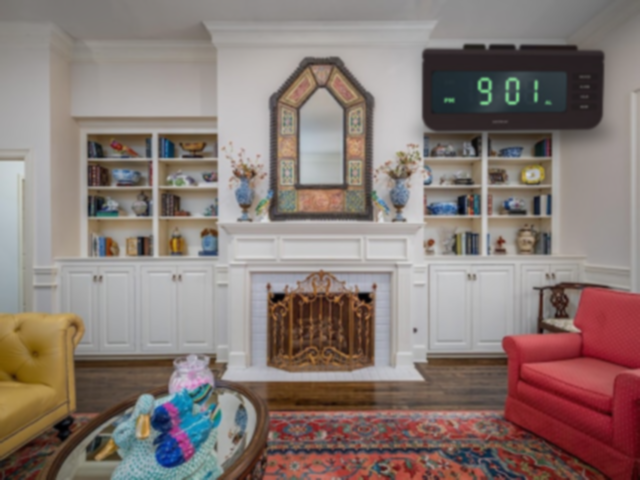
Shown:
h=9 m=1
